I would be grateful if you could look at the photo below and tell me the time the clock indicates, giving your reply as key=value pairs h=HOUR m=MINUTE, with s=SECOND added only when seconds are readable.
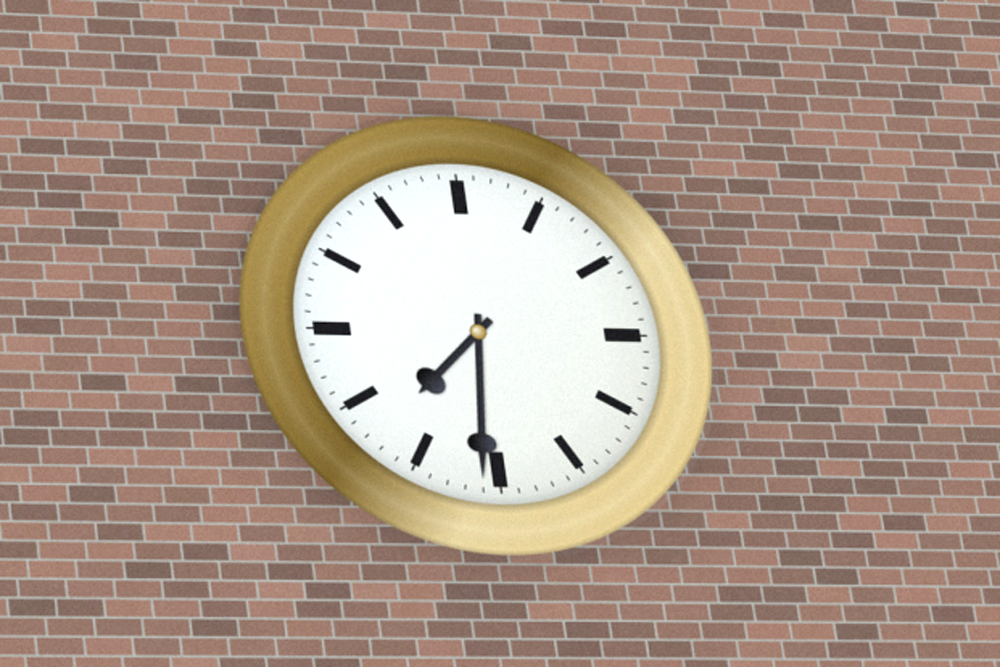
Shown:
h=7 m=31
